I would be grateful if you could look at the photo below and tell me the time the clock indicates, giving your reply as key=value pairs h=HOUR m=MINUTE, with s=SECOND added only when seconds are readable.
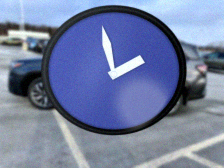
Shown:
h=1 m=58
